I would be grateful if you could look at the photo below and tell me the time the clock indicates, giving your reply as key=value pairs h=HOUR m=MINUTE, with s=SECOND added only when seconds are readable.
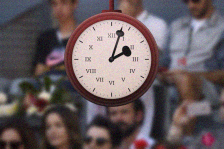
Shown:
h=2 m=3
